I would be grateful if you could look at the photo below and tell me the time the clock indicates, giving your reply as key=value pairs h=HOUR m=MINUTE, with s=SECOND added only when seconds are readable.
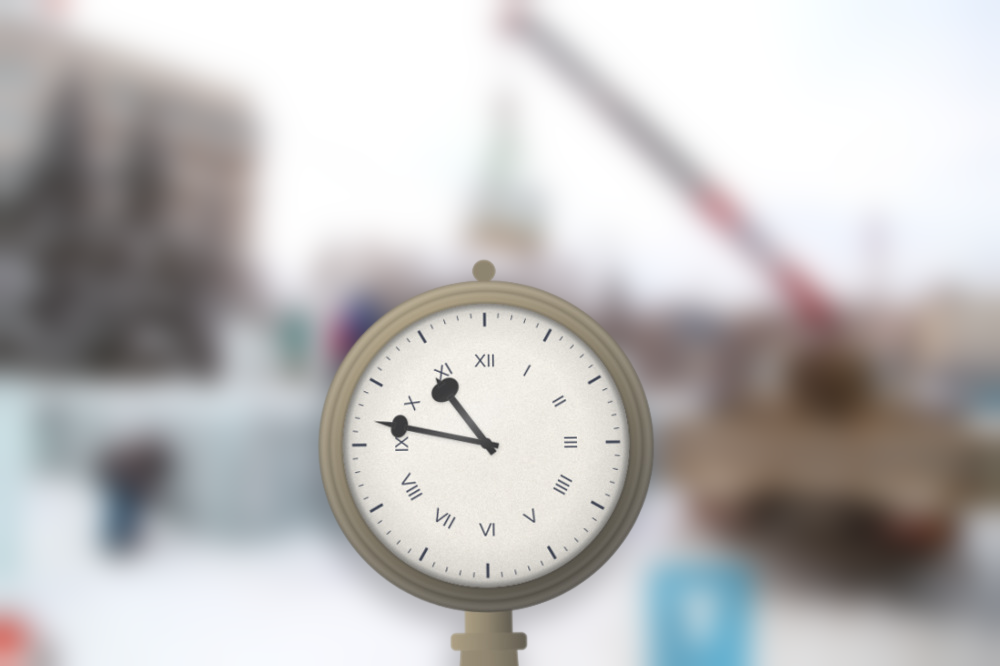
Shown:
h=10 m=47
